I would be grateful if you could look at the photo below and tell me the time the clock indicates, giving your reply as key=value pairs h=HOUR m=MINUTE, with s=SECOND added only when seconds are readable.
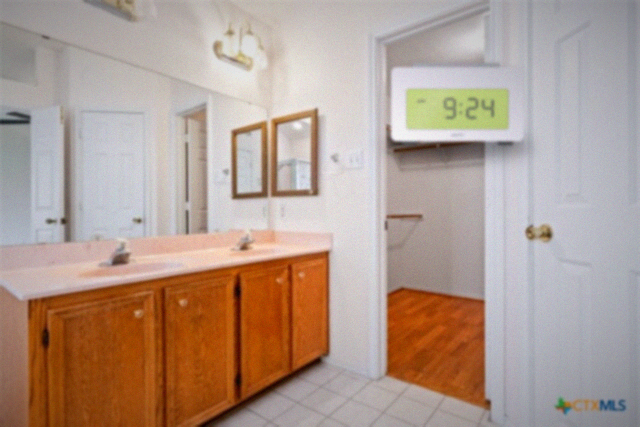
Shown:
h=9 m=24
